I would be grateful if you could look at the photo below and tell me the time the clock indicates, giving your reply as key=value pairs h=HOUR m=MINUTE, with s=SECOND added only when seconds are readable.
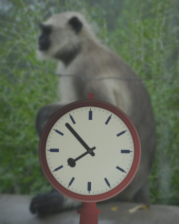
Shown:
h=7 m=53
